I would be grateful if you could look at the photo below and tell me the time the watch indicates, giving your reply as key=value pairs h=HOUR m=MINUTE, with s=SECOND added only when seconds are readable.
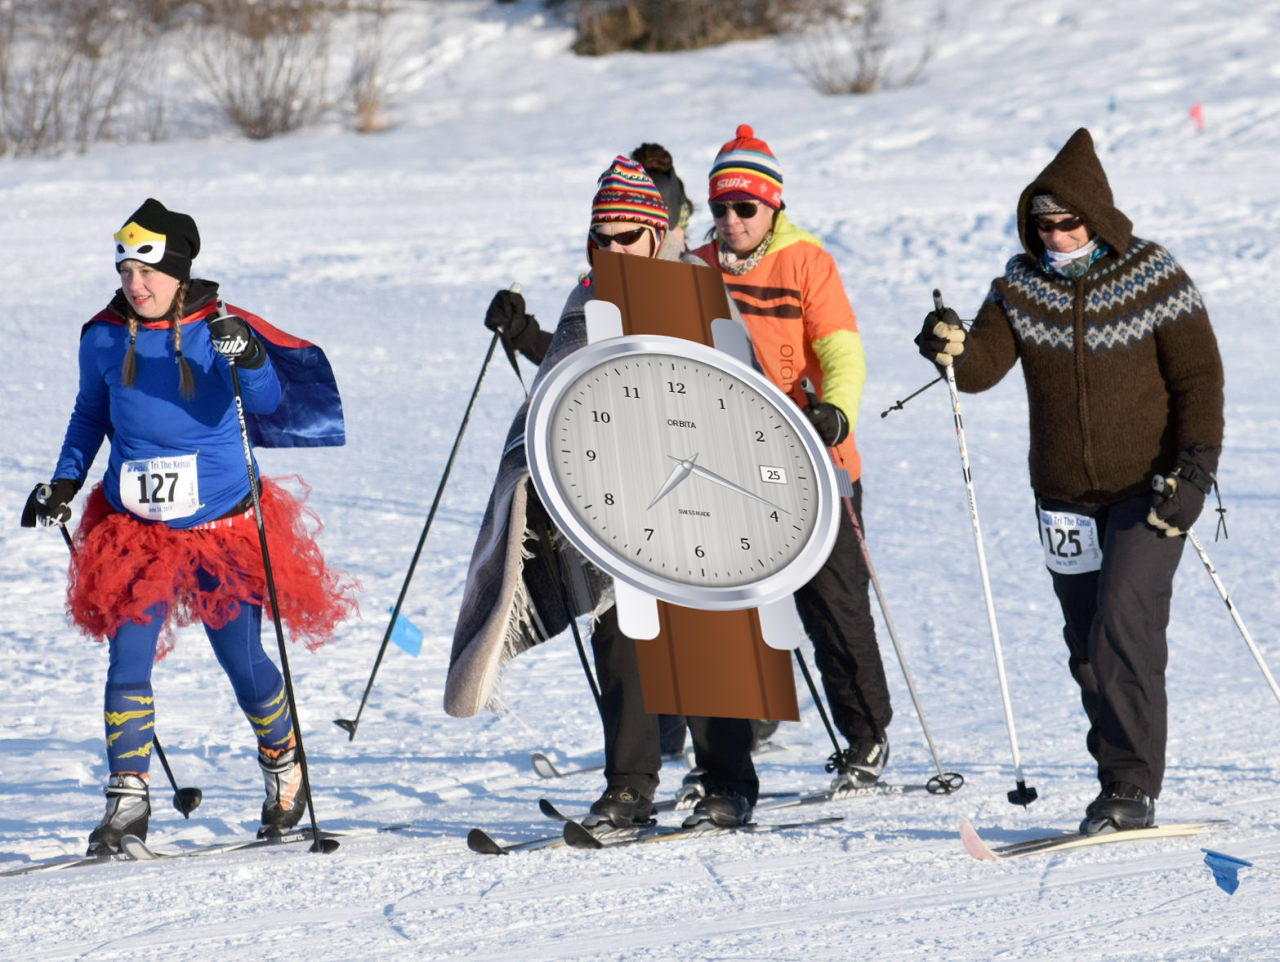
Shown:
h=7 m=19
